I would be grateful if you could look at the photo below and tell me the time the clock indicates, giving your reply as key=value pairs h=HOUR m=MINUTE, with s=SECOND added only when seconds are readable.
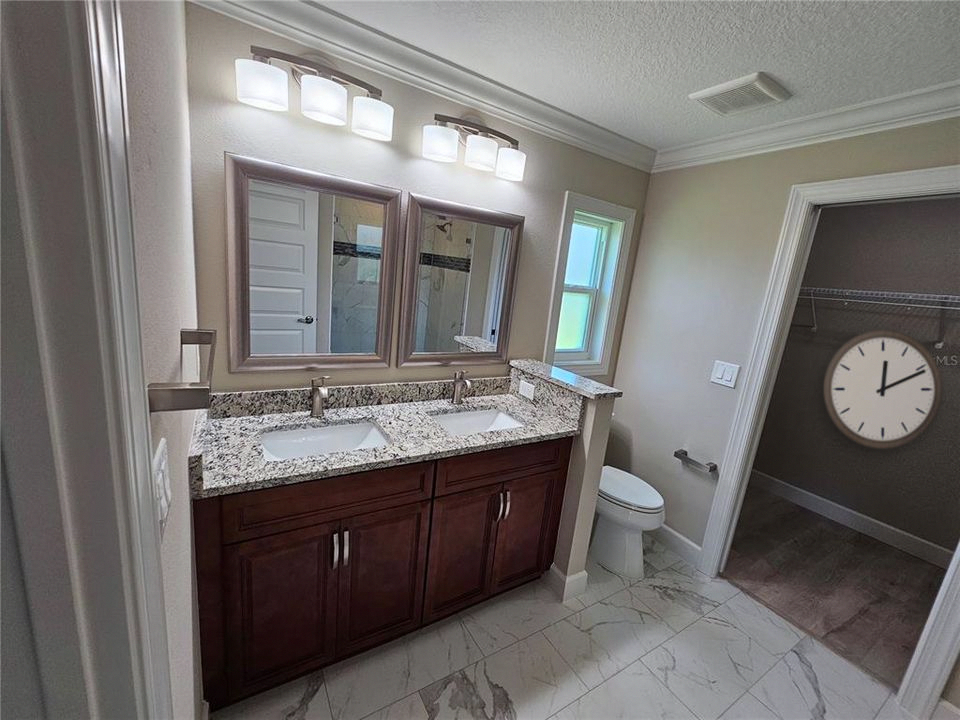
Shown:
h=12 m=11
